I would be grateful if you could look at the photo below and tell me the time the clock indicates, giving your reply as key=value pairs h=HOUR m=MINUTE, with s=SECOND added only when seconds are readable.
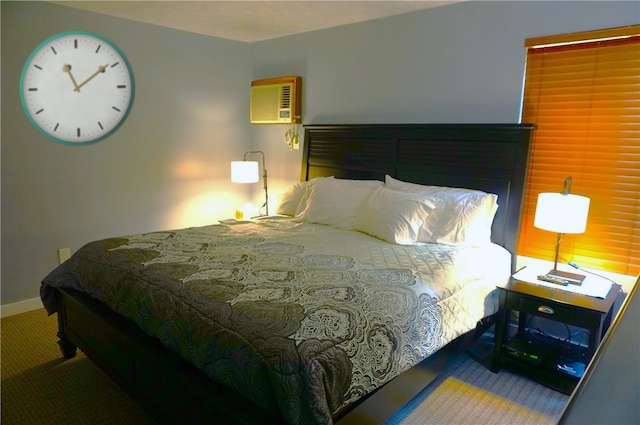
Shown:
h=11 m=9
